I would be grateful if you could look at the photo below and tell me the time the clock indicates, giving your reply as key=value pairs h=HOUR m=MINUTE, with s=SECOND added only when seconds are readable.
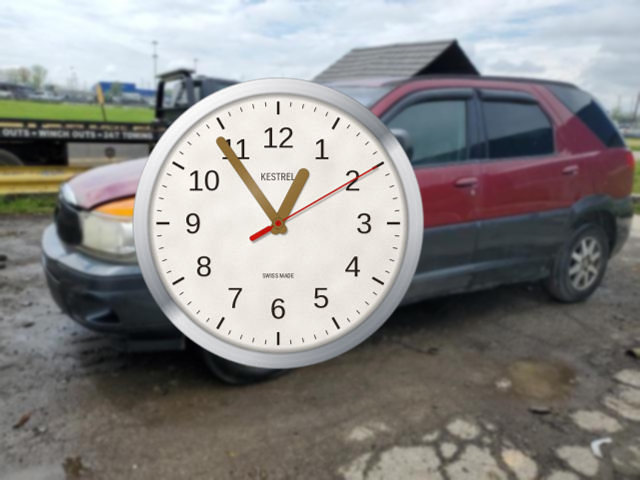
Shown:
h=12 m=54 s=10
